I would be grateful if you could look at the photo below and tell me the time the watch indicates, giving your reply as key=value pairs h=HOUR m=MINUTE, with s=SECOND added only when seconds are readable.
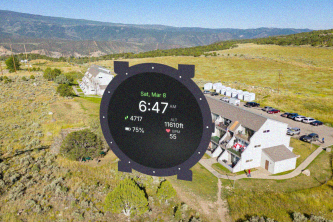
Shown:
h=6 m=47
